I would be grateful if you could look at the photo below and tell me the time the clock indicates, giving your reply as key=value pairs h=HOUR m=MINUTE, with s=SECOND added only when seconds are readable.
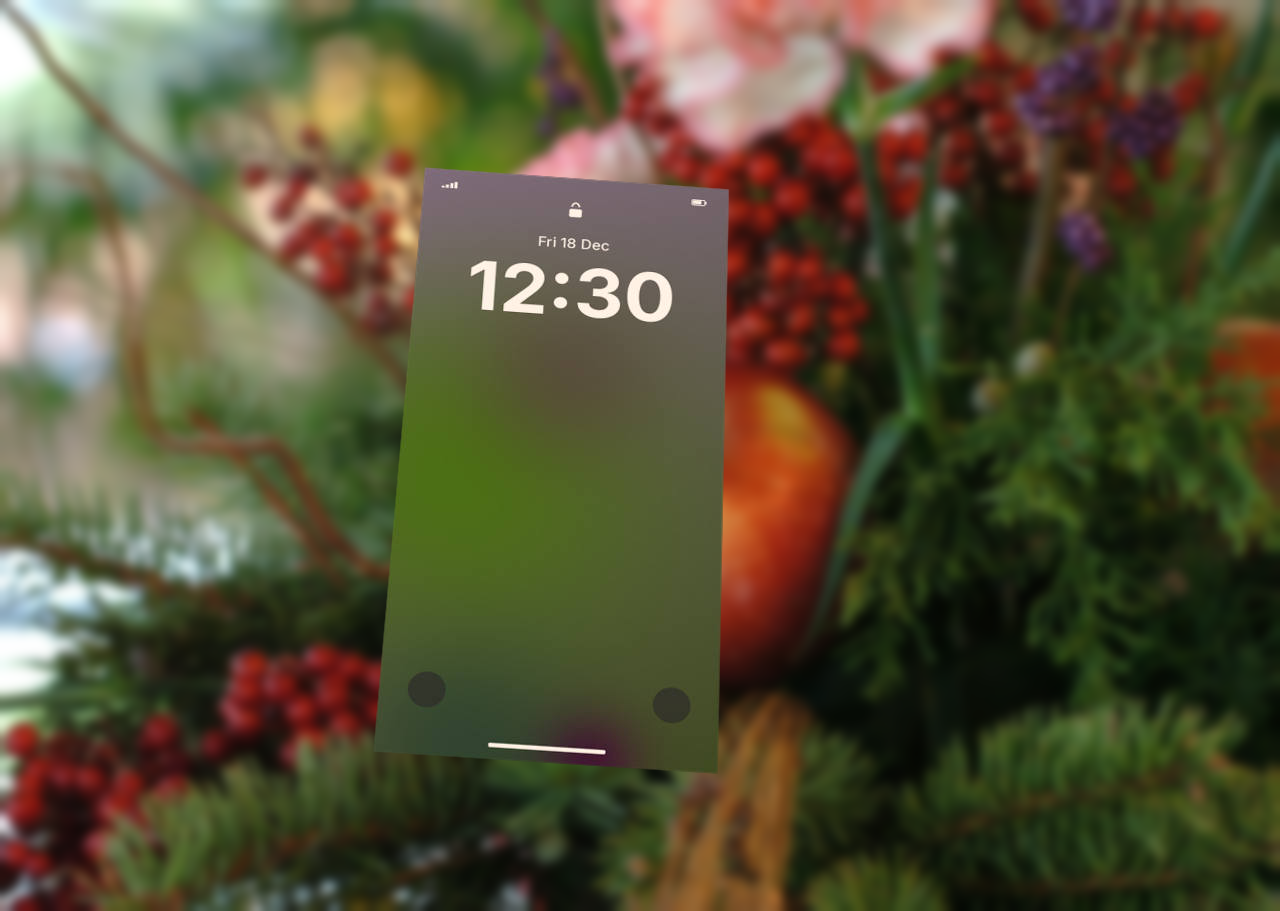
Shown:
h=12 m=30
